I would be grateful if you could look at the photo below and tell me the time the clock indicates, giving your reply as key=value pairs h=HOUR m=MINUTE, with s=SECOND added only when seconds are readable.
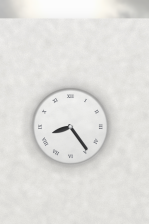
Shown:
h=8 m=24
